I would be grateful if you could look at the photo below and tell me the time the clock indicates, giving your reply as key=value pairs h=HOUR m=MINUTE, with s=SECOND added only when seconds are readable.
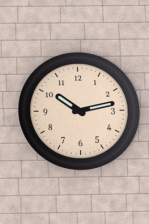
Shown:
h=10 m=13
